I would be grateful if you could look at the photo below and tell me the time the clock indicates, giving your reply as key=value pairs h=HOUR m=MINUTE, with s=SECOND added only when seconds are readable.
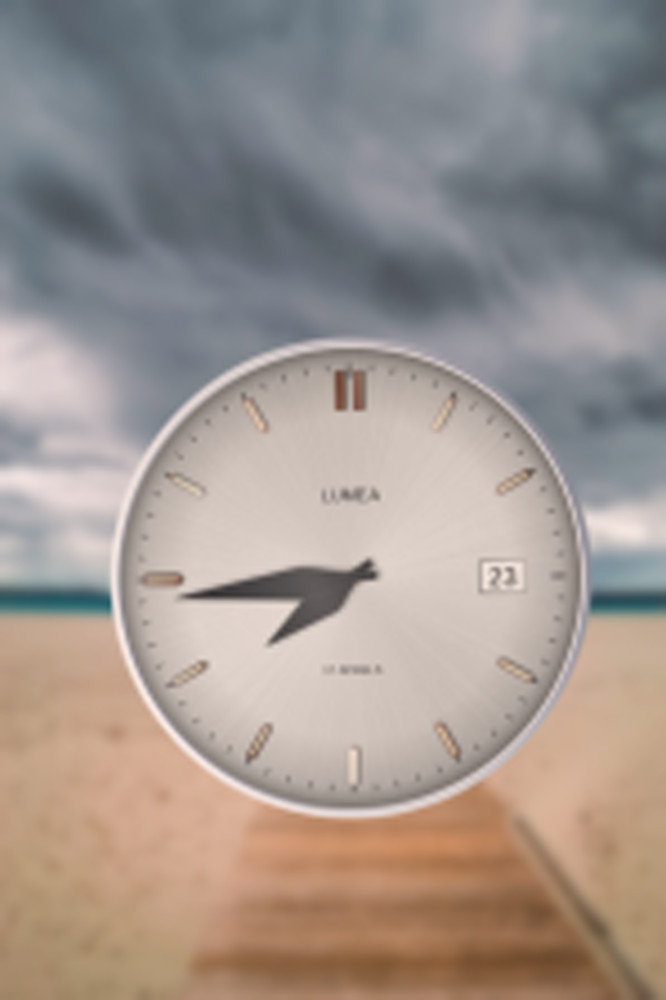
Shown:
h=7 m=44
